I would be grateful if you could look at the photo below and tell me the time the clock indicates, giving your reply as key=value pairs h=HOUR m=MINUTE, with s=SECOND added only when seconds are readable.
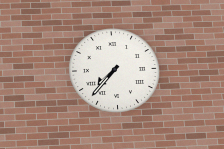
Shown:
h=7 m=37
